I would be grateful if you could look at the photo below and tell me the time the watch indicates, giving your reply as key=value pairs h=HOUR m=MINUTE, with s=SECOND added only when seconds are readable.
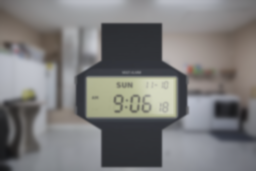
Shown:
h=9 m=6 s=18
